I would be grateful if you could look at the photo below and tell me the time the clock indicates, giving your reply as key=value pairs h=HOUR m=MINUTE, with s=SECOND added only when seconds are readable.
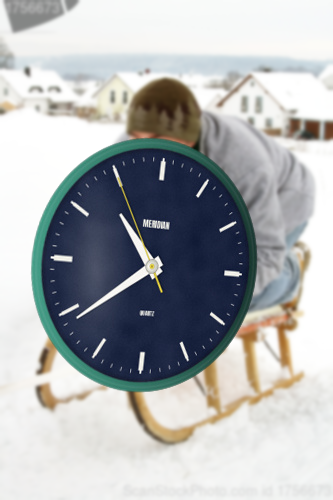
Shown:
h=10 m=38 s=55
